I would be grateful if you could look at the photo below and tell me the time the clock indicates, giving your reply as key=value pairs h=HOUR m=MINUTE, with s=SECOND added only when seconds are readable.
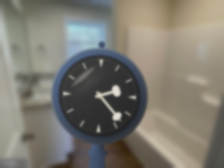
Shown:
h=2 m=23
